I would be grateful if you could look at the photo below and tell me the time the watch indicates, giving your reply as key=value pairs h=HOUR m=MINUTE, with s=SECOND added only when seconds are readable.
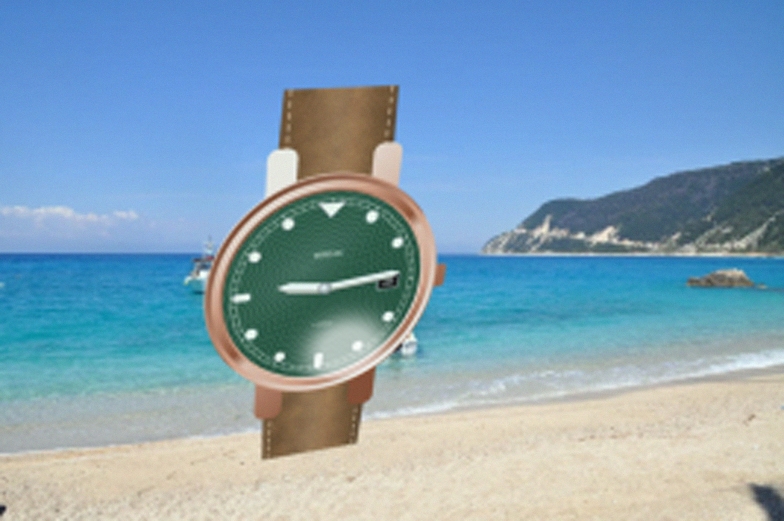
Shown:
h=9 m=14
